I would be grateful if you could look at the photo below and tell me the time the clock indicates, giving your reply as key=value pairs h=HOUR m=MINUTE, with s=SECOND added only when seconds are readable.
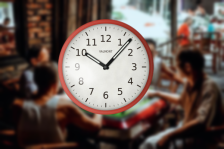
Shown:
h=10 m=7
